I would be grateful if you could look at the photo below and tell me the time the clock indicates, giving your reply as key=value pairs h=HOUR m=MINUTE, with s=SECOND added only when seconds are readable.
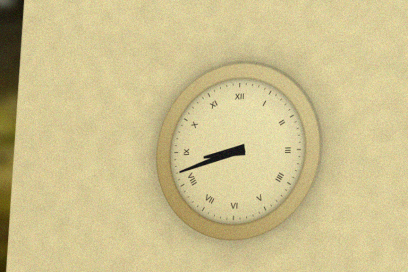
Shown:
h=8 m=42
